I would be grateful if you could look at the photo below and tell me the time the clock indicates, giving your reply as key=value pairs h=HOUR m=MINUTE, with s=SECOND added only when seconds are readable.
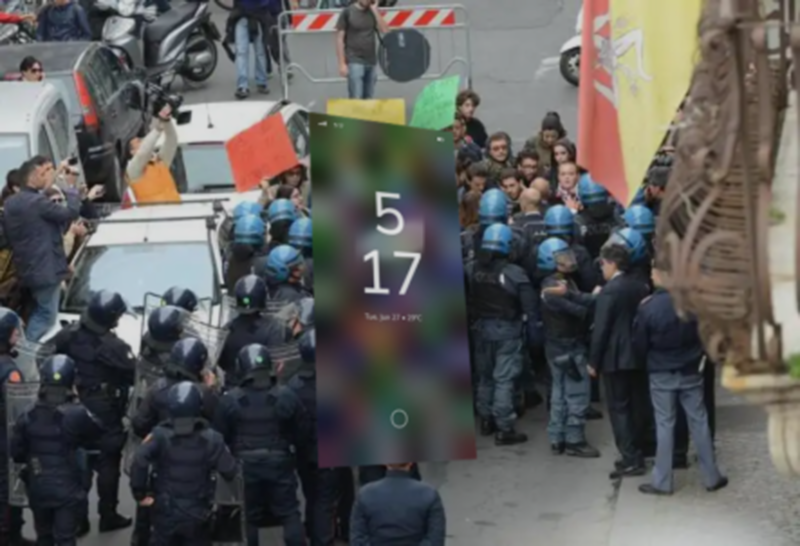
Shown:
h=5 m=17
